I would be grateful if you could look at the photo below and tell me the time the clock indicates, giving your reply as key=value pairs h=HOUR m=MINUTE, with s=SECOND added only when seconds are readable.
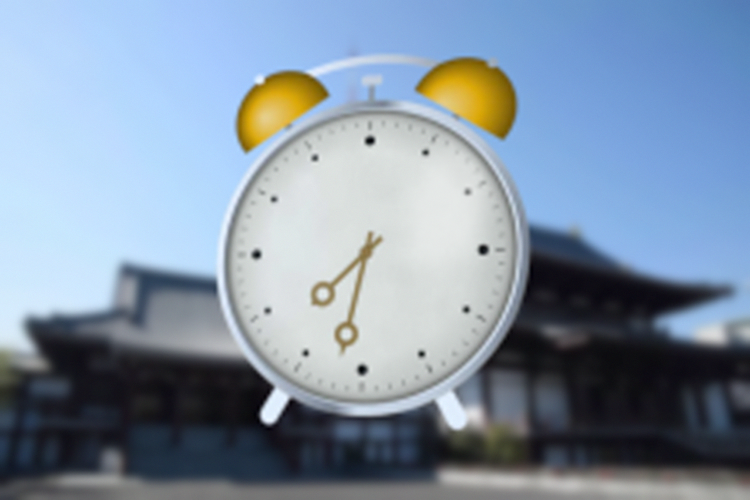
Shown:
h=7 m=32
